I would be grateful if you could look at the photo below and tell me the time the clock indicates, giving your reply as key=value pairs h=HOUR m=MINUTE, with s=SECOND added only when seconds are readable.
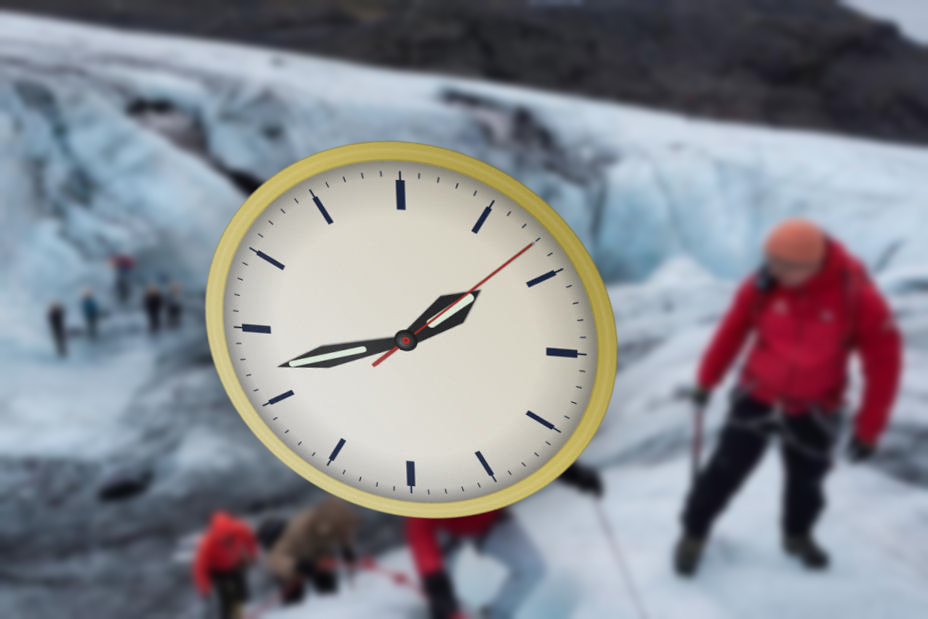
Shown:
h=1 m=42 s=8
